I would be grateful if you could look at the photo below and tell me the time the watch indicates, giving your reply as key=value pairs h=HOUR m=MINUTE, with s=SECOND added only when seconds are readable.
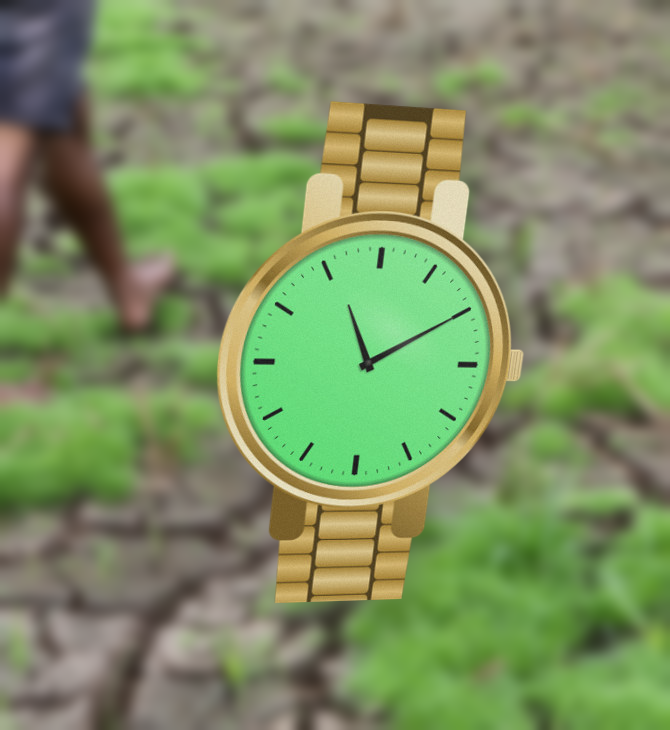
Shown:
h=11 m=10
